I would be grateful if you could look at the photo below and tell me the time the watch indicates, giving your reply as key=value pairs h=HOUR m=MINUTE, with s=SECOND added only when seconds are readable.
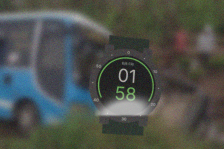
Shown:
h=1 m=58
